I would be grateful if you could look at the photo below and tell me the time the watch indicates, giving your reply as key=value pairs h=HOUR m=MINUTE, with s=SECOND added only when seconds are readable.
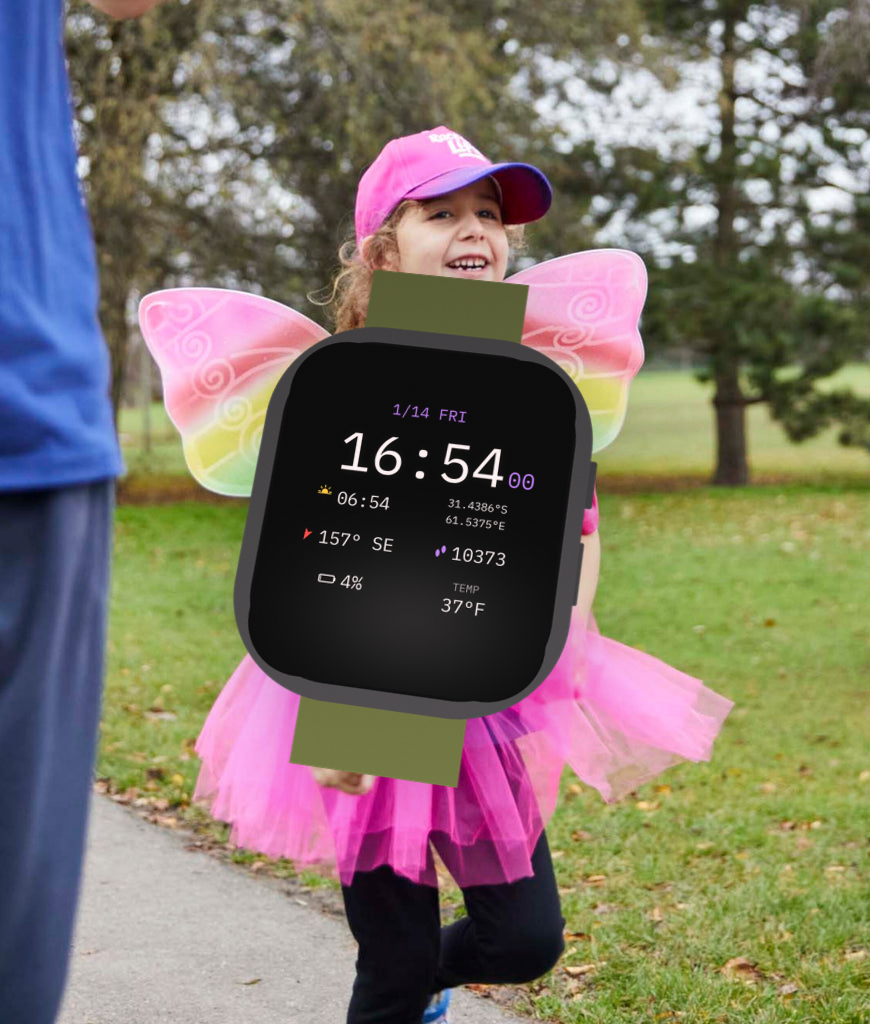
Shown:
h=16 m=54 s=0
